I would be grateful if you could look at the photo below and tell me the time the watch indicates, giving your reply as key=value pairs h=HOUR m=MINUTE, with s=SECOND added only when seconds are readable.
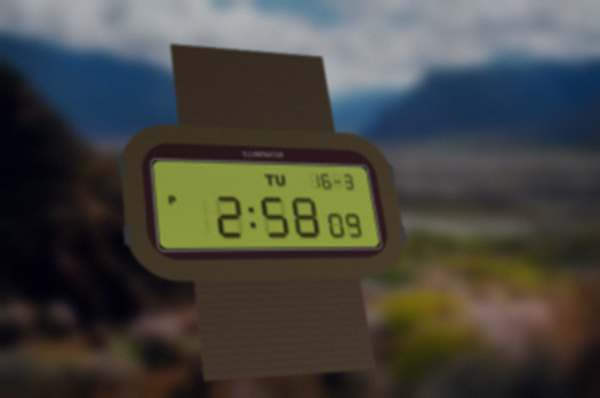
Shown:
h=2 m=58 s=9
